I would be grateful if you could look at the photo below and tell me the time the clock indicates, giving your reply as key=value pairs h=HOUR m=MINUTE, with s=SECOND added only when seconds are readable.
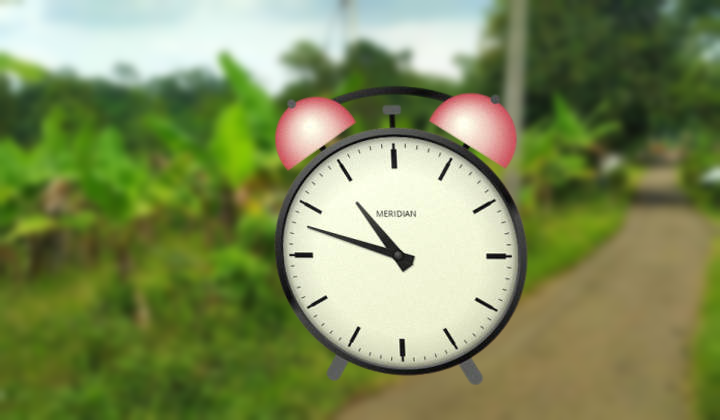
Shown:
h=10 m=48
